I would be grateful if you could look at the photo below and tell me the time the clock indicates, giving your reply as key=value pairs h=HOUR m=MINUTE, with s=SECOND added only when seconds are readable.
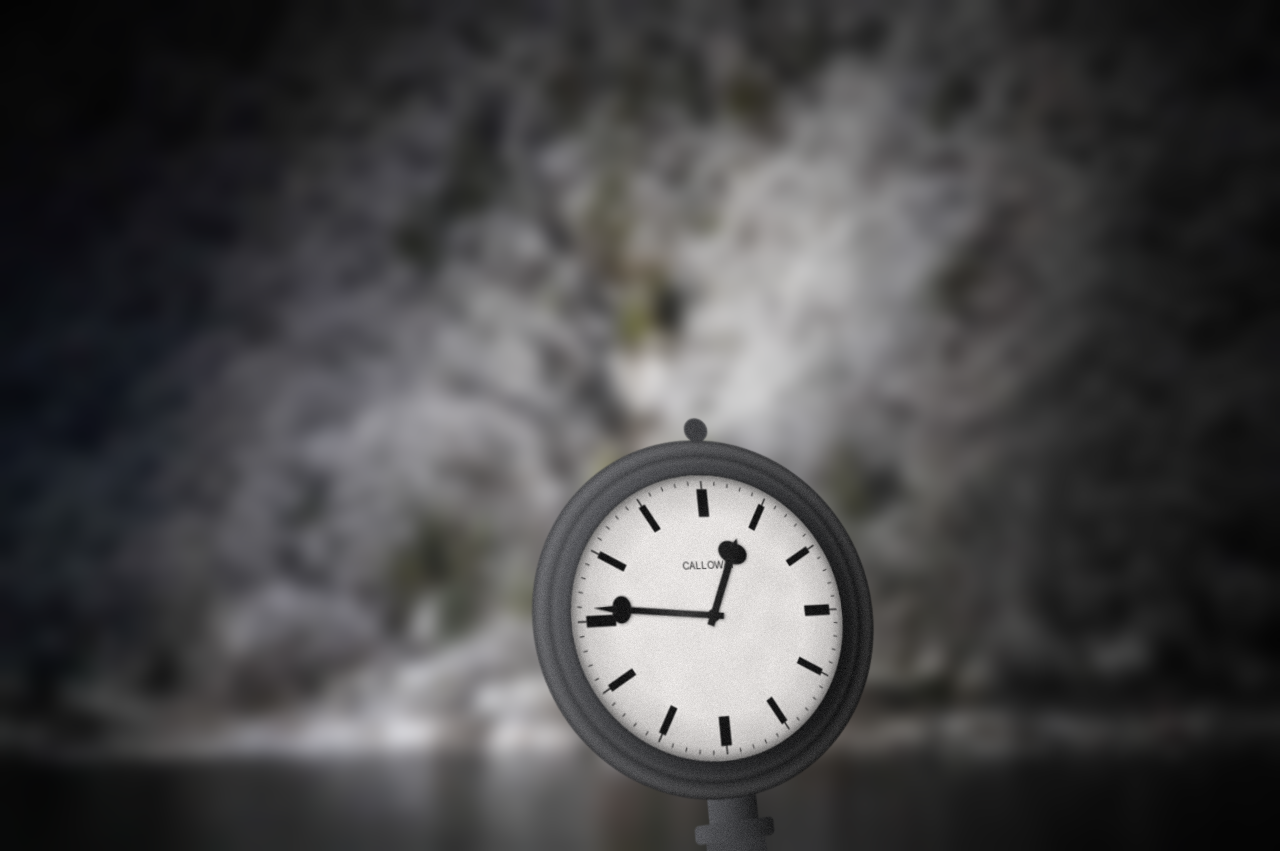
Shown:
h=12 m=46
